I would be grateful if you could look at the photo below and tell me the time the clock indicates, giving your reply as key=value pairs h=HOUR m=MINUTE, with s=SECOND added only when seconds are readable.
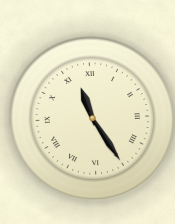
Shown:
h=11 m=25
